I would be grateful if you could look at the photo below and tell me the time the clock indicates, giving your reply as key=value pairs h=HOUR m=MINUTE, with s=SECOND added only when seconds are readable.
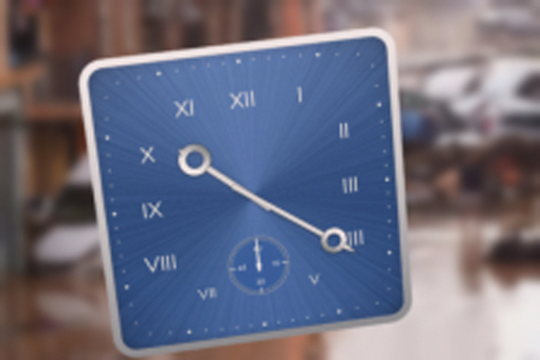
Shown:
h=10 m=21
